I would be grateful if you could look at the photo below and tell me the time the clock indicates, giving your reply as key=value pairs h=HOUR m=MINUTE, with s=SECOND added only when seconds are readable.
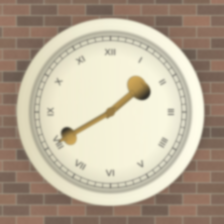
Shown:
h=1 m=40
